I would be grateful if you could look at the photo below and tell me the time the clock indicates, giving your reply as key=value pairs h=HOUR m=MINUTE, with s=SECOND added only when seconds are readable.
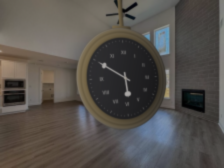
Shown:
h=5 m=50
